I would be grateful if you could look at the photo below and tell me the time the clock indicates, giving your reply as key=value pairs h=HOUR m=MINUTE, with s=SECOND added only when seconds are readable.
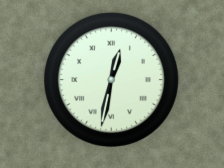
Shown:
h=12 m=32
